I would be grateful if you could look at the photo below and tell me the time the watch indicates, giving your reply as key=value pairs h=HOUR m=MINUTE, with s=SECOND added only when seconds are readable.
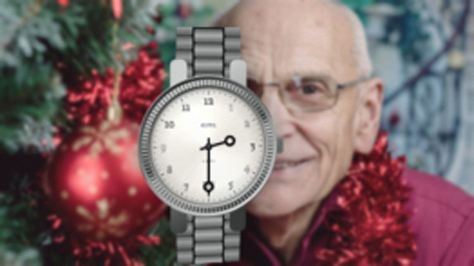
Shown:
h=2 m=30
